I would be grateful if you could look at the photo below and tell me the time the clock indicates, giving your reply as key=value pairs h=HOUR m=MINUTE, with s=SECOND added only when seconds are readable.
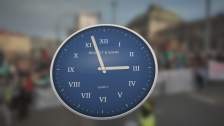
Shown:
h=2 m=57
